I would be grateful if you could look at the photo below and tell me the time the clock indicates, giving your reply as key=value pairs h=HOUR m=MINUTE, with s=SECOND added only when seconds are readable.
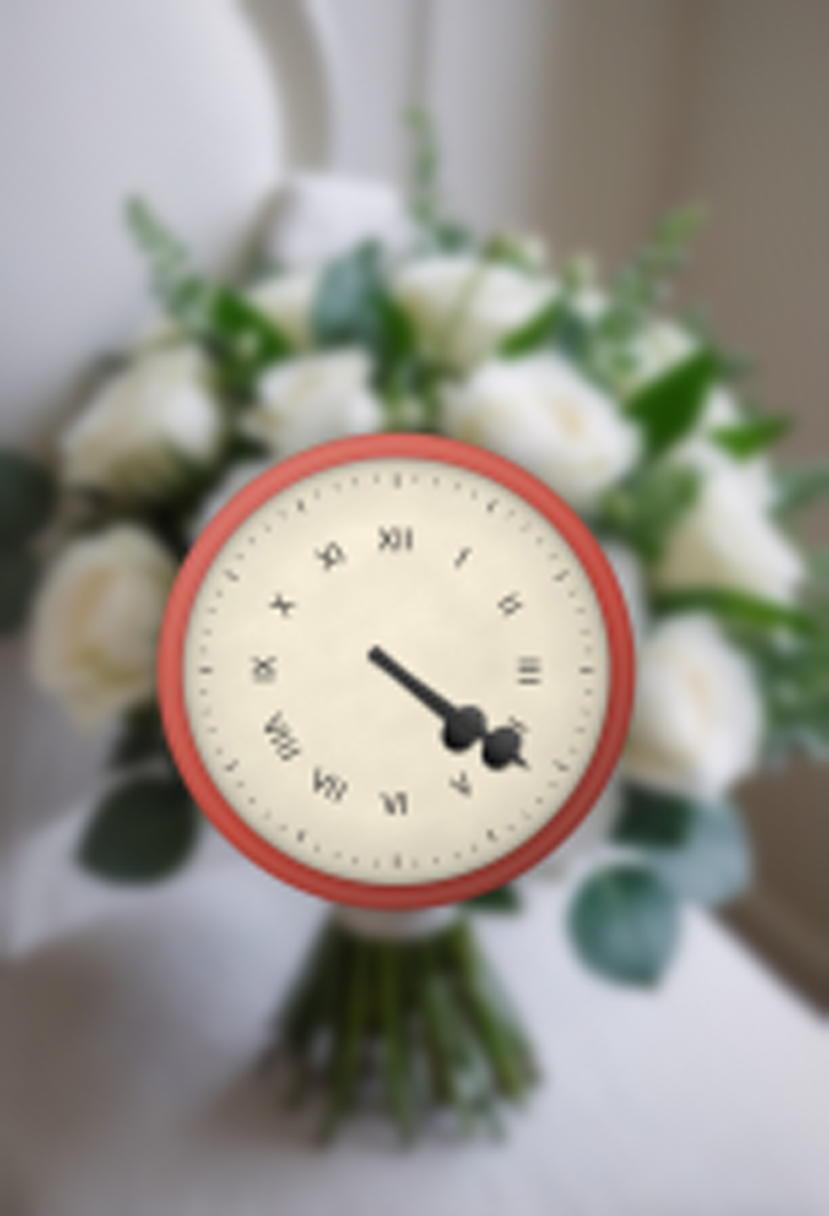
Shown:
h=4 m=21
